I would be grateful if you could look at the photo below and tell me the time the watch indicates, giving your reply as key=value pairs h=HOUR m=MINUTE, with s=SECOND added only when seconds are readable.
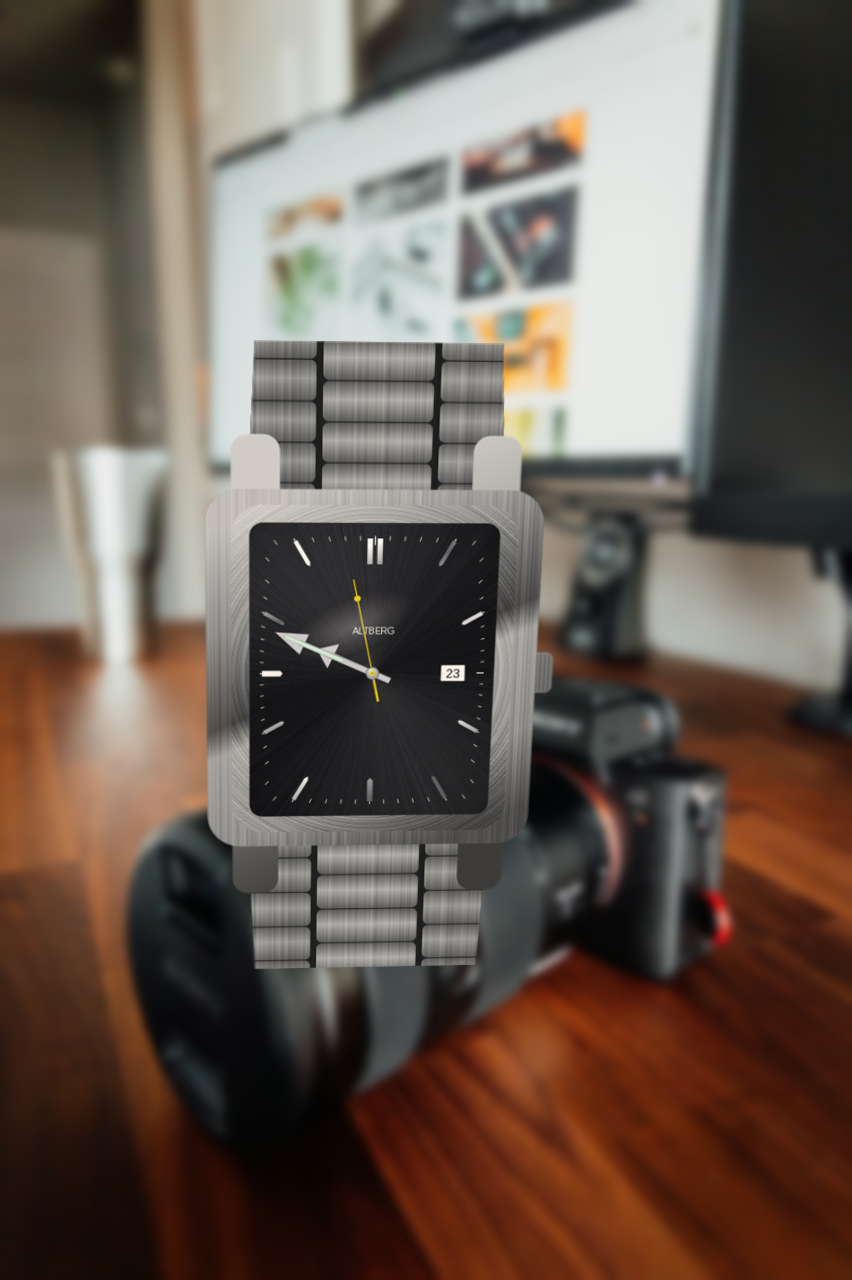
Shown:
h=9 m=48 s=58
